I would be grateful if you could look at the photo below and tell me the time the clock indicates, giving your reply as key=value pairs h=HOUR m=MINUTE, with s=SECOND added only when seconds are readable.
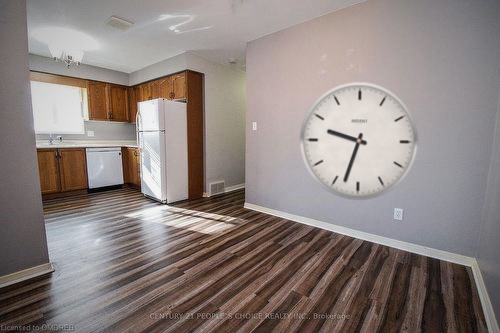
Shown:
h=9 m=33
